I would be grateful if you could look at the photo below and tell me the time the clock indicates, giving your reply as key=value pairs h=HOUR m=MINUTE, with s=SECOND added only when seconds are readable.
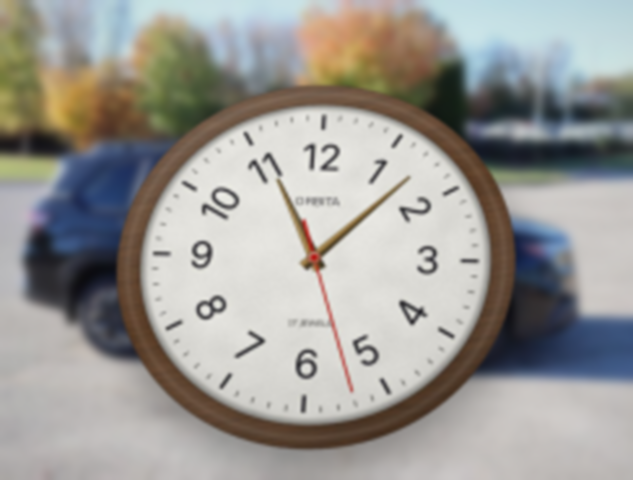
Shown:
h=11 m=7 s=27
